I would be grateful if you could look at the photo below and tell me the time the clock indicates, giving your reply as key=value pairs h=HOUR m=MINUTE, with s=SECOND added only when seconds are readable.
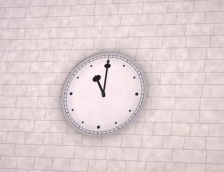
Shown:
h=11 m=0
